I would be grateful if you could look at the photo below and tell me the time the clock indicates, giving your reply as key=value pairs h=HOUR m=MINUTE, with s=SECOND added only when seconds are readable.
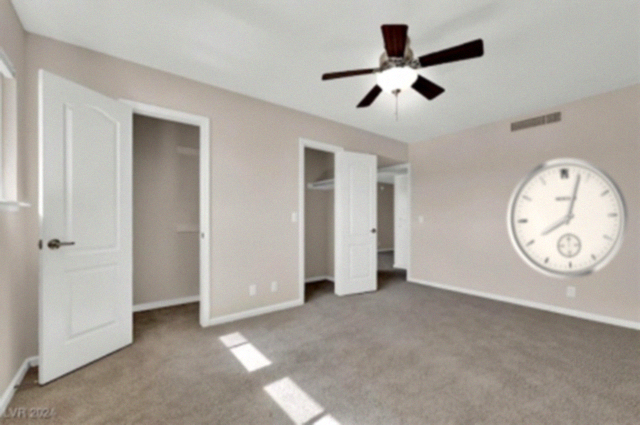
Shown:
h=8 m=3
